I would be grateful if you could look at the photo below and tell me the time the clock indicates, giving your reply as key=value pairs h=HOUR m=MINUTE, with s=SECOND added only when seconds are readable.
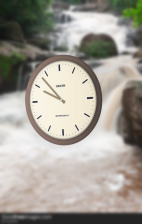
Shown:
h=9 m=53
